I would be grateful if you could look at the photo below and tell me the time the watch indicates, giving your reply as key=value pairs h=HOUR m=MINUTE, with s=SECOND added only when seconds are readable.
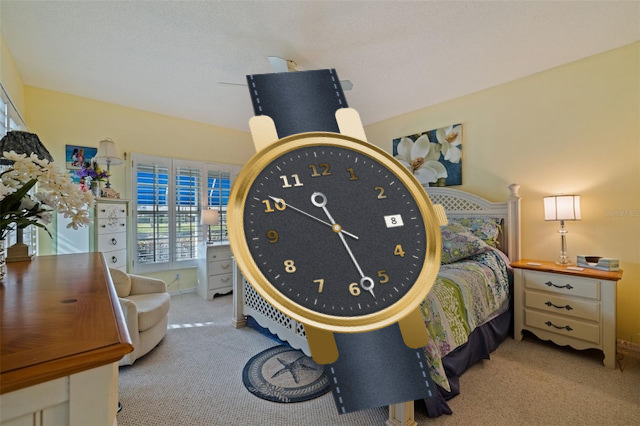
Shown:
h=11 m=27 s=51
